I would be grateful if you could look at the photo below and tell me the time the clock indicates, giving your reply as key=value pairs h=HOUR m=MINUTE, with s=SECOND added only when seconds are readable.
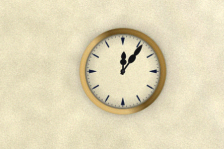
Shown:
h=12 m=6
